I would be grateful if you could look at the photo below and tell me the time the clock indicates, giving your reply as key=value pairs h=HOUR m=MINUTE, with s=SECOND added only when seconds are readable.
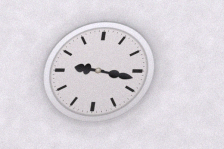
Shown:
h=9 m=17
